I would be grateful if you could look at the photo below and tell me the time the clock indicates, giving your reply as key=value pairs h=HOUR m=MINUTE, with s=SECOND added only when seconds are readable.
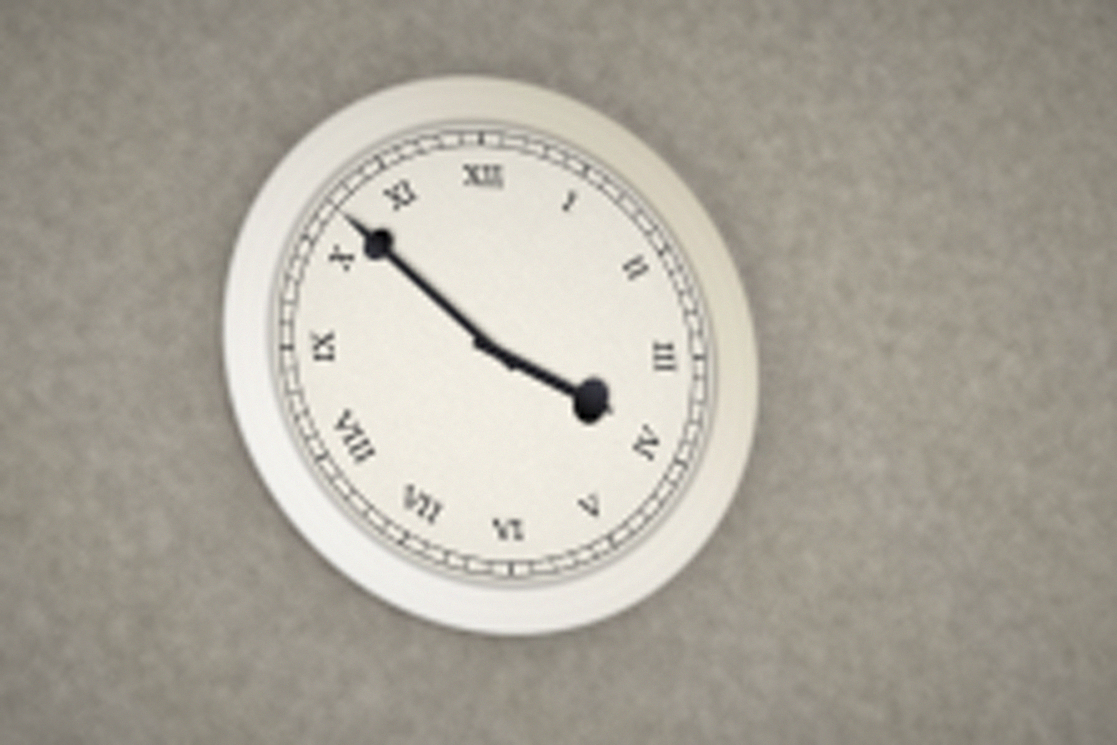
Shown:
h=3 m=52
